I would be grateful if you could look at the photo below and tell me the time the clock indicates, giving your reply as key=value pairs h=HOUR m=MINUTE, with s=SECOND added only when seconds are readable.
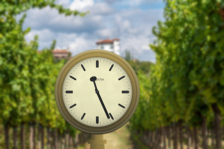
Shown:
h=11 m=26
